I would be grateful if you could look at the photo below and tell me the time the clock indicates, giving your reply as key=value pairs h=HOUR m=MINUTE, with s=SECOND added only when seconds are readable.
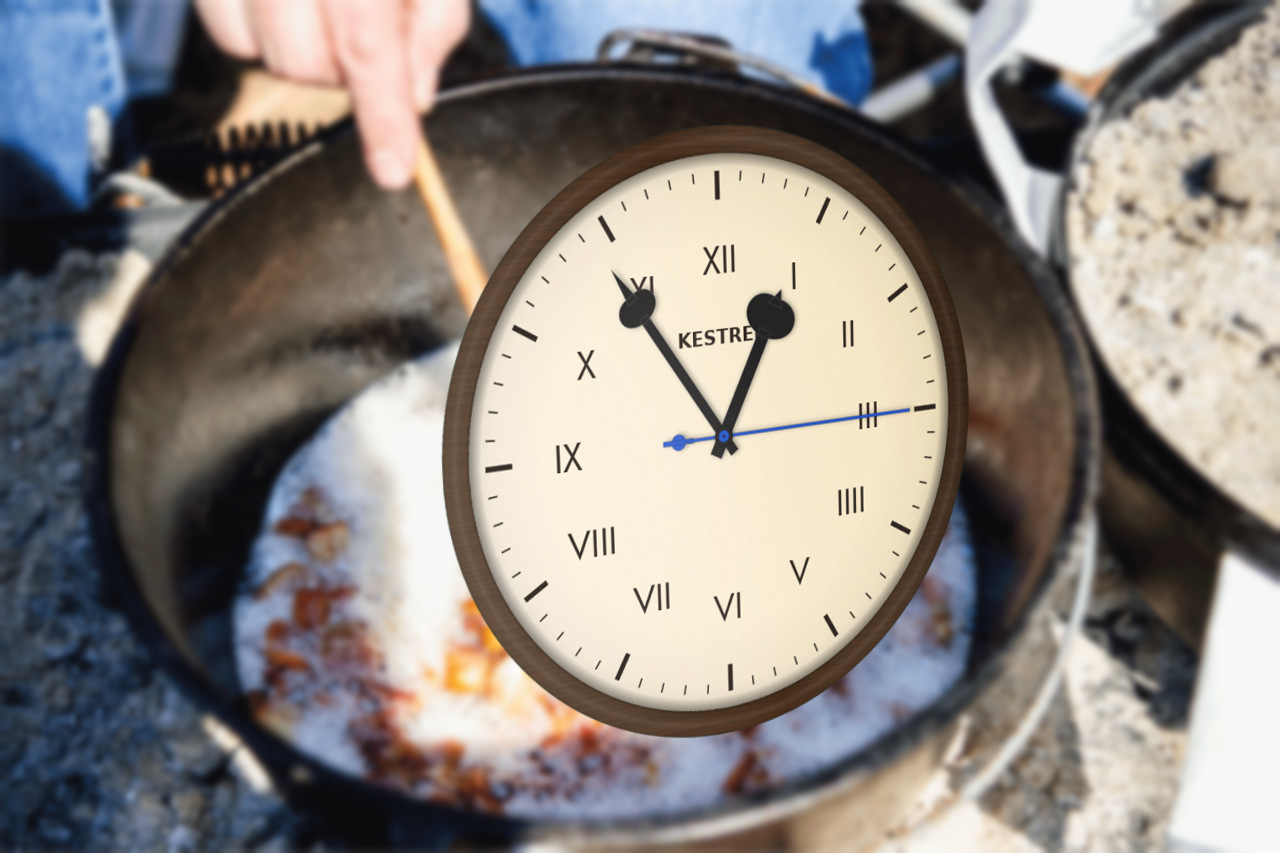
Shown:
h=12 m=54 s=15
